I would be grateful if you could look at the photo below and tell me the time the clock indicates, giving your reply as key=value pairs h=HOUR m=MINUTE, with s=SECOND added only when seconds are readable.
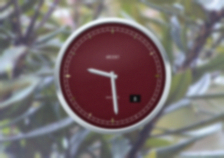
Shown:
h=9 m=29
